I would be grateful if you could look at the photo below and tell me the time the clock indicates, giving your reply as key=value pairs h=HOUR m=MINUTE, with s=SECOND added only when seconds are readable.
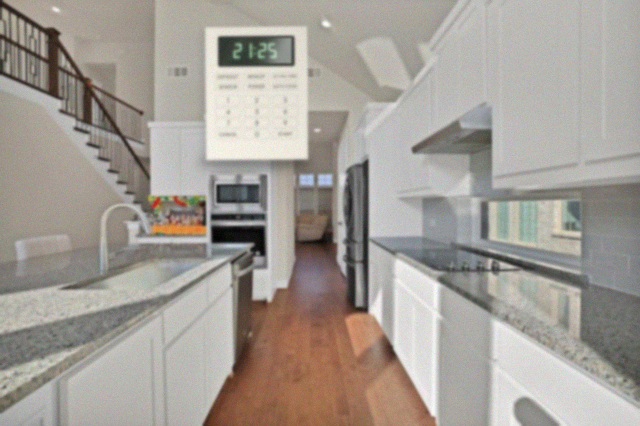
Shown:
h=21 m=25
